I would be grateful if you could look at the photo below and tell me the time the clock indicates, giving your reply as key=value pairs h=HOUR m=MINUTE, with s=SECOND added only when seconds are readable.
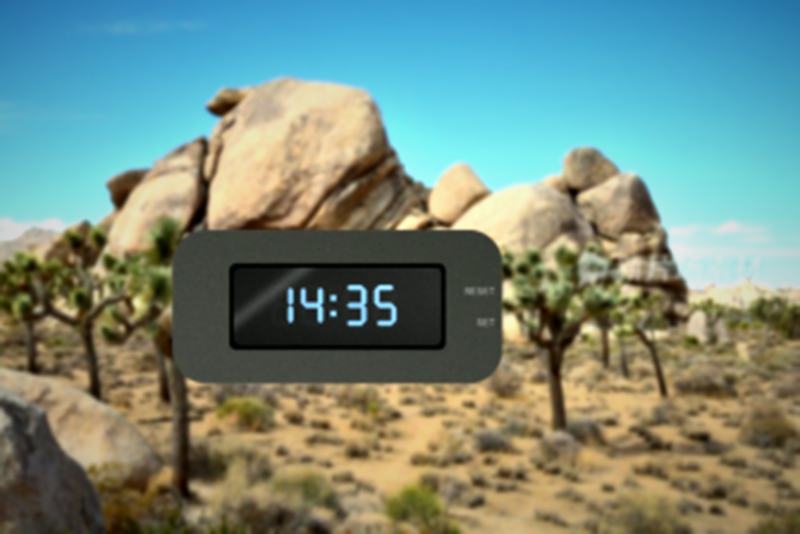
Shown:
h=14 m=35
